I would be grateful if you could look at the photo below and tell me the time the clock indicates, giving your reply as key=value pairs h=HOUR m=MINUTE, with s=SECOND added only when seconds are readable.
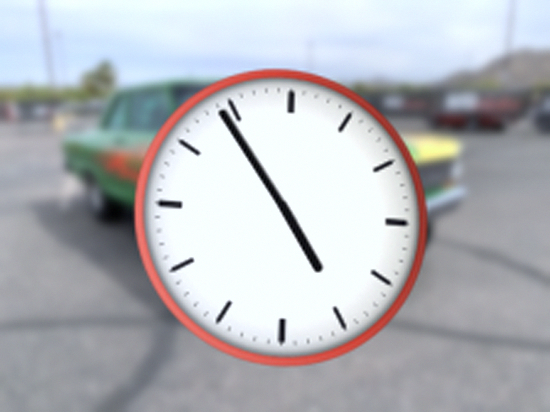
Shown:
h=4 m=54
